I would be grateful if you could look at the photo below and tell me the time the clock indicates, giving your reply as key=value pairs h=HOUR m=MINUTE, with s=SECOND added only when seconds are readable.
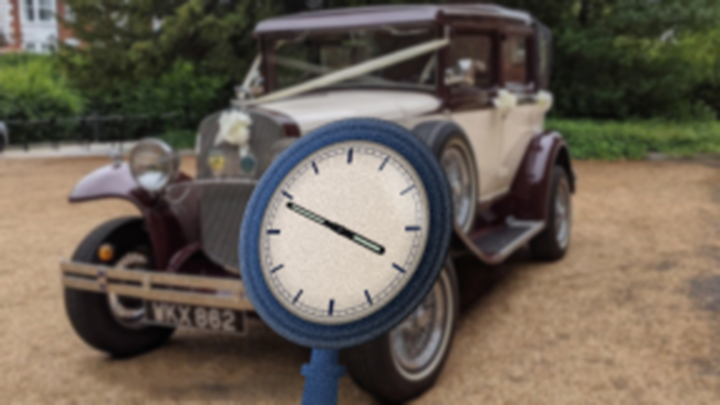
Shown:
h=3 m=49
